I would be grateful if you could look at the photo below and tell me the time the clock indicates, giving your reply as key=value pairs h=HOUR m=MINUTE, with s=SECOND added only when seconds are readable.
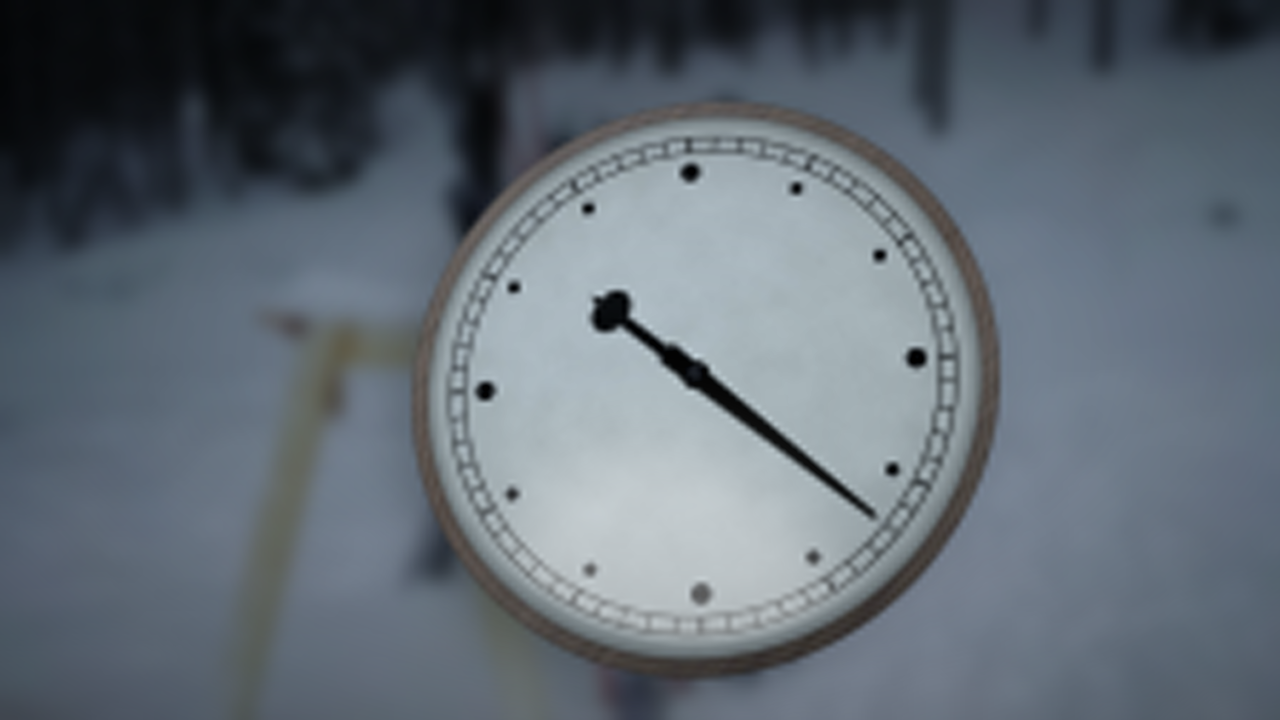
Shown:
h=10 m=22
